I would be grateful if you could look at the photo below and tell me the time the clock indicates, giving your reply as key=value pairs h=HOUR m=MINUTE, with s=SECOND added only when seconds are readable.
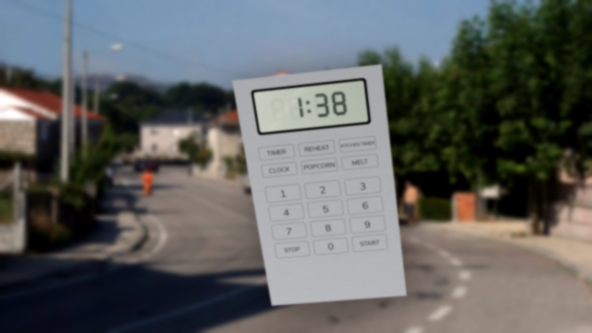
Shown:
h=1 m=38
